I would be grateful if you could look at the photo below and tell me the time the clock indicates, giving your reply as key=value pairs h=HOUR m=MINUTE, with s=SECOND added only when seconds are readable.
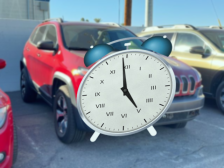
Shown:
h=4 m=59
